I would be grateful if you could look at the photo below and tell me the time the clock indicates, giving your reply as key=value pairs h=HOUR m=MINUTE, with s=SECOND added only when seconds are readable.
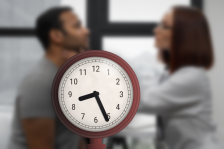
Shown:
h=8 m=26
